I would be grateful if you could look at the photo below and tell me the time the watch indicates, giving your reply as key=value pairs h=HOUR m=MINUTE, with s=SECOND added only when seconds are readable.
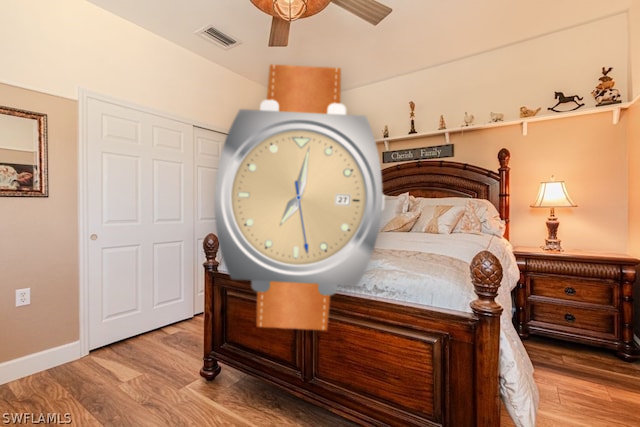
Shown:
h=7 m=1 s=28
